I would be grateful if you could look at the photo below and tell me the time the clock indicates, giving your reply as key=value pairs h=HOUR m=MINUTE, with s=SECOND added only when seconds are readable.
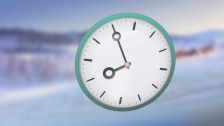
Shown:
h=7 m=55
